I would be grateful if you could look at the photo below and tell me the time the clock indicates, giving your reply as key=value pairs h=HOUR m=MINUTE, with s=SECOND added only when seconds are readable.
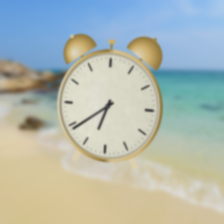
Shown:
h=6 m=39
